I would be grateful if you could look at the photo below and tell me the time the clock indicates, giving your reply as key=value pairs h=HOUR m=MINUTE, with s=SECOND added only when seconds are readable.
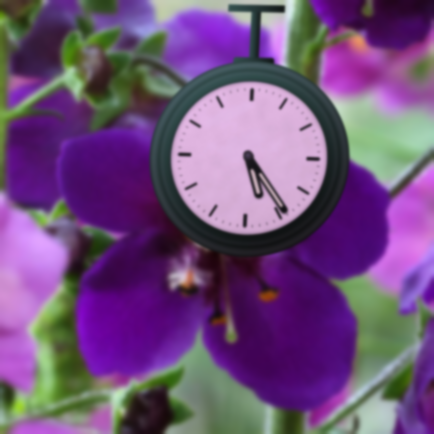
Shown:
h=5 m=24
